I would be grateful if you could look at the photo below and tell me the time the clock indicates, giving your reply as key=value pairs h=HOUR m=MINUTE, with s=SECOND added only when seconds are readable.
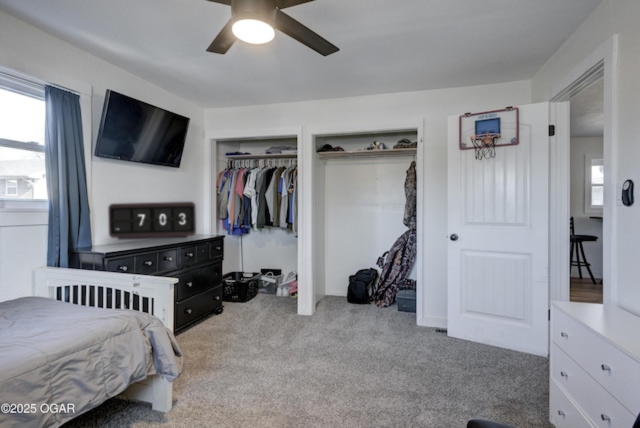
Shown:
h=7 m=3
